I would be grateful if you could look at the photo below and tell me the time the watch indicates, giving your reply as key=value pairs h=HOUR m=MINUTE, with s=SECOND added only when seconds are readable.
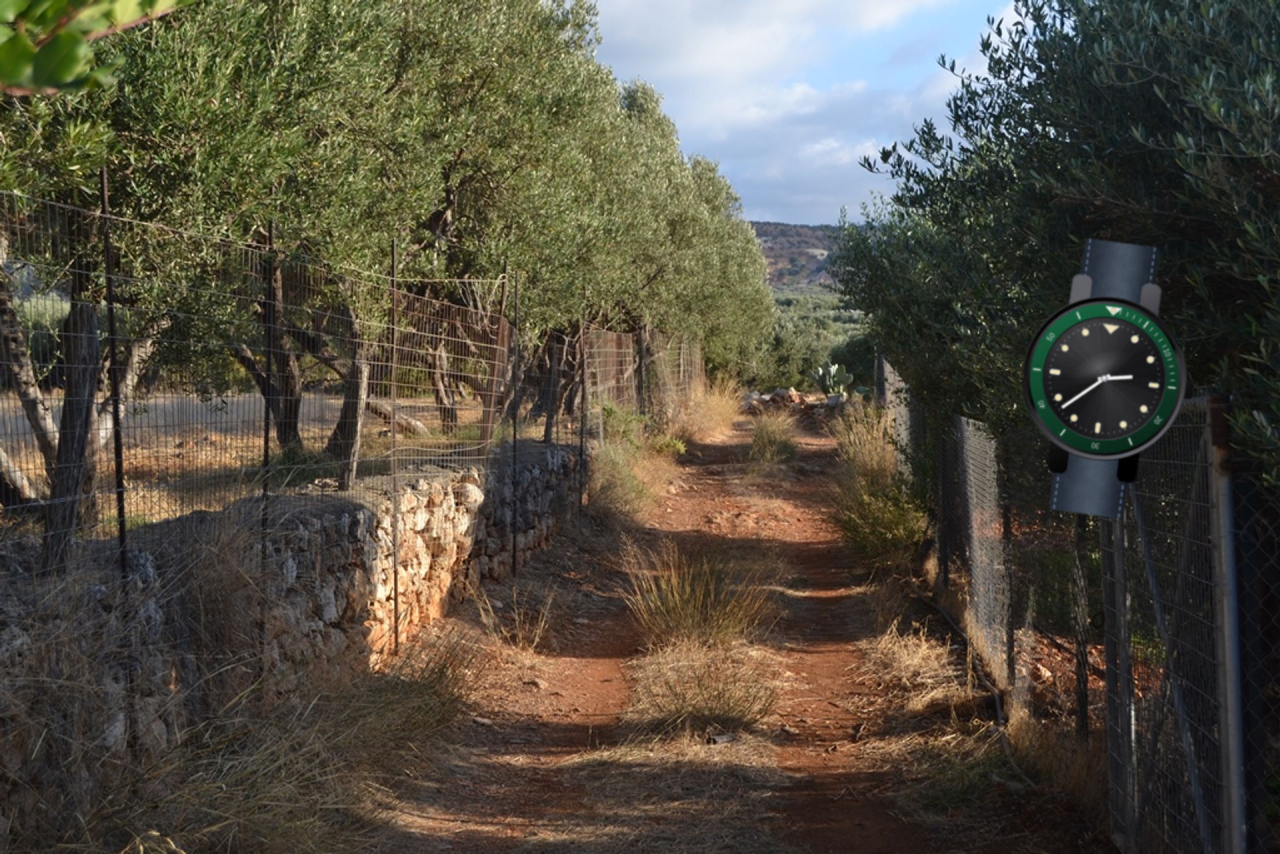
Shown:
h=2 m=38
